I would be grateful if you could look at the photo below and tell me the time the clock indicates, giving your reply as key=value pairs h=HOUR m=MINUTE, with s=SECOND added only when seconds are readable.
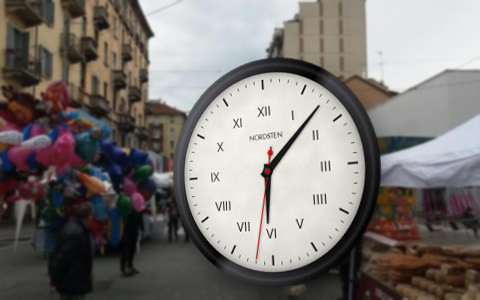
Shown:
h=6 m=7 s=32
